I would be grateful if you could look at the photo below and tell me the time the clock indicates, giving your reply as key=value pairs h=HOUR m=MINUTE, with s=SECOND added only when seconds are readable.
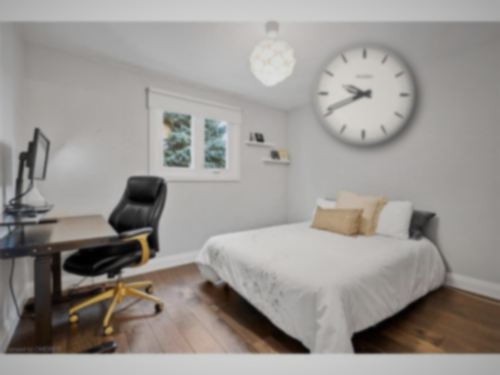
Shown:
h=9 m=41
